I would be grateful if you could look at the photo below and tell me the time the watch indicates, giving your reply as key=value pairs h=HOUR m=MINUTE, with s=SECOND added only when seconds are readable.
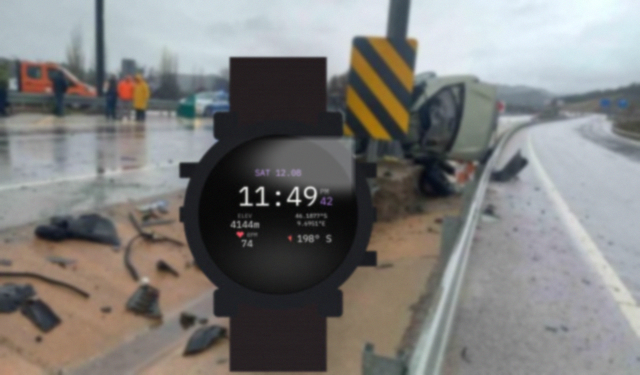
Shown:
h=11 m=49 s=42
